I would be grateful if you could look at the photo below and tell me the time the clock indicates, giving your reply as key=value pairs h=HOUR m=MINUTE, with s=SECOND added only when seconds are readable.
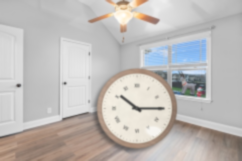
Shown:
h=10 m=15
